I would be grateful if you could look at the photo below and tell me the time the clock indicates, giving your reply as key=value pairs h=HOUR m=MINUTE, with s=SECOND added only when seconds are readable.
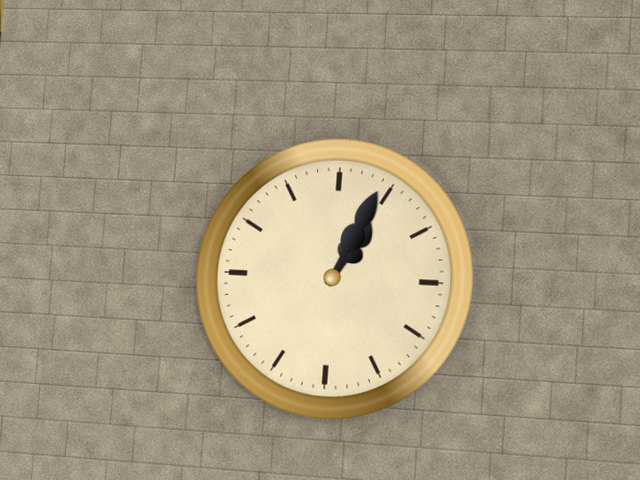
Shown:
h=1 m=4
